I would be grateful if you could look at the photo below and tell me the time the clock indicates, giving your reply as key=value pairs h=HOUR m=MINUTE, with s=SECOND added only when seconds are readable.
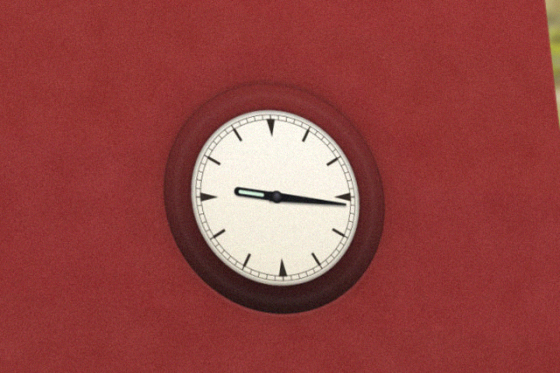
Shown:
h=9 m=16
